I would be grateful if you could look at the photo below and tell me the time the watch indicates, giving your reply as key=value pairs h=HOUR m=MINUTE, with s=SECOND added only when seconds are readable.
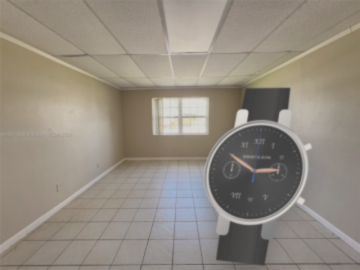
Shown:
h=2 m=50
